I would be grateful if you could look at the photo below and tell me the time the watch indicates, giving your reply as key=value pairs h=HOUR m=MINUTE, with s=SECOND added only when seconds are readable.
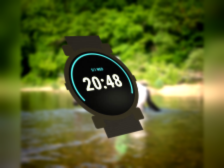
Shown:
h=20 m=48
